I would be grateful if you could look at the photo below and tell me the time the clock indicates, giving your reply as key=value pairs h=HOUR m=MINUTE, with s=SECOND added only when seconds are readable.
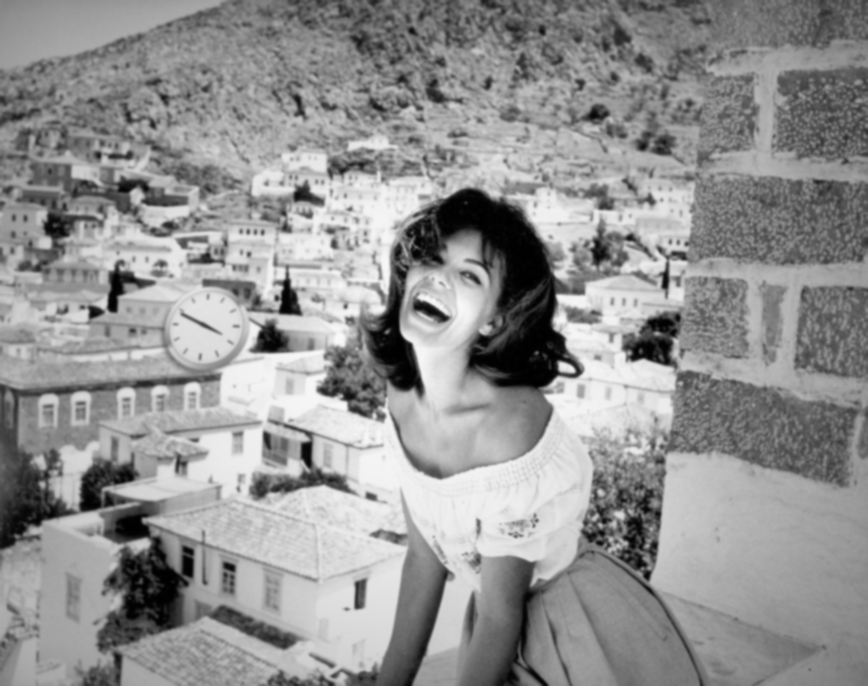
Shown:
h=3 m=49
